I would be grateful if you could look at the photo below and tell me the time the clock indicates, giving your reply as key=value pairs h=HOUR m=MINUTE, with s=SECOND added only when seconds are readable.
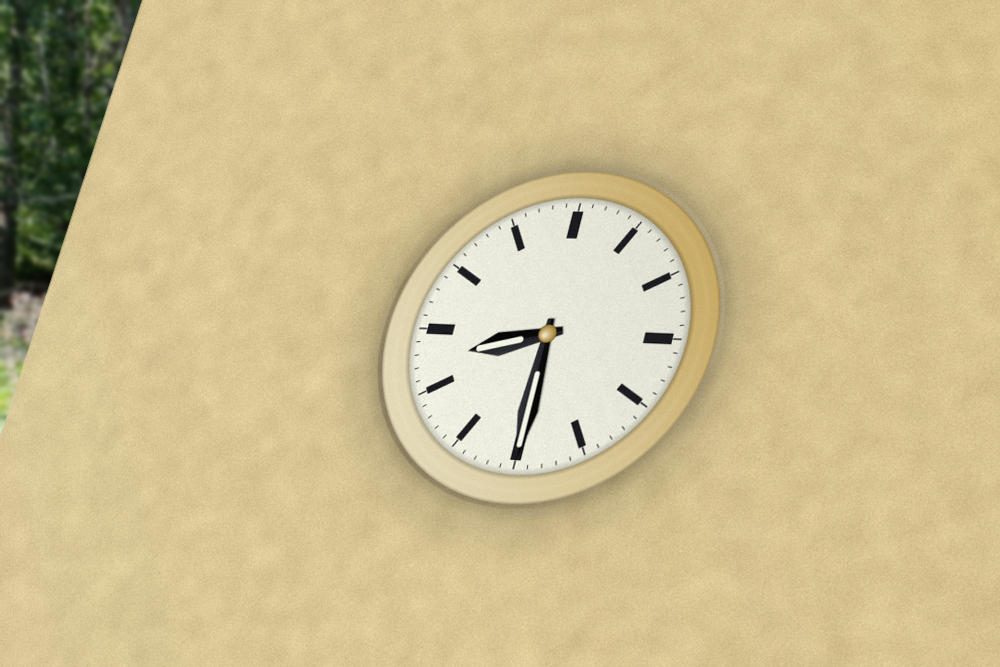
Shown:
h=8 m=30
